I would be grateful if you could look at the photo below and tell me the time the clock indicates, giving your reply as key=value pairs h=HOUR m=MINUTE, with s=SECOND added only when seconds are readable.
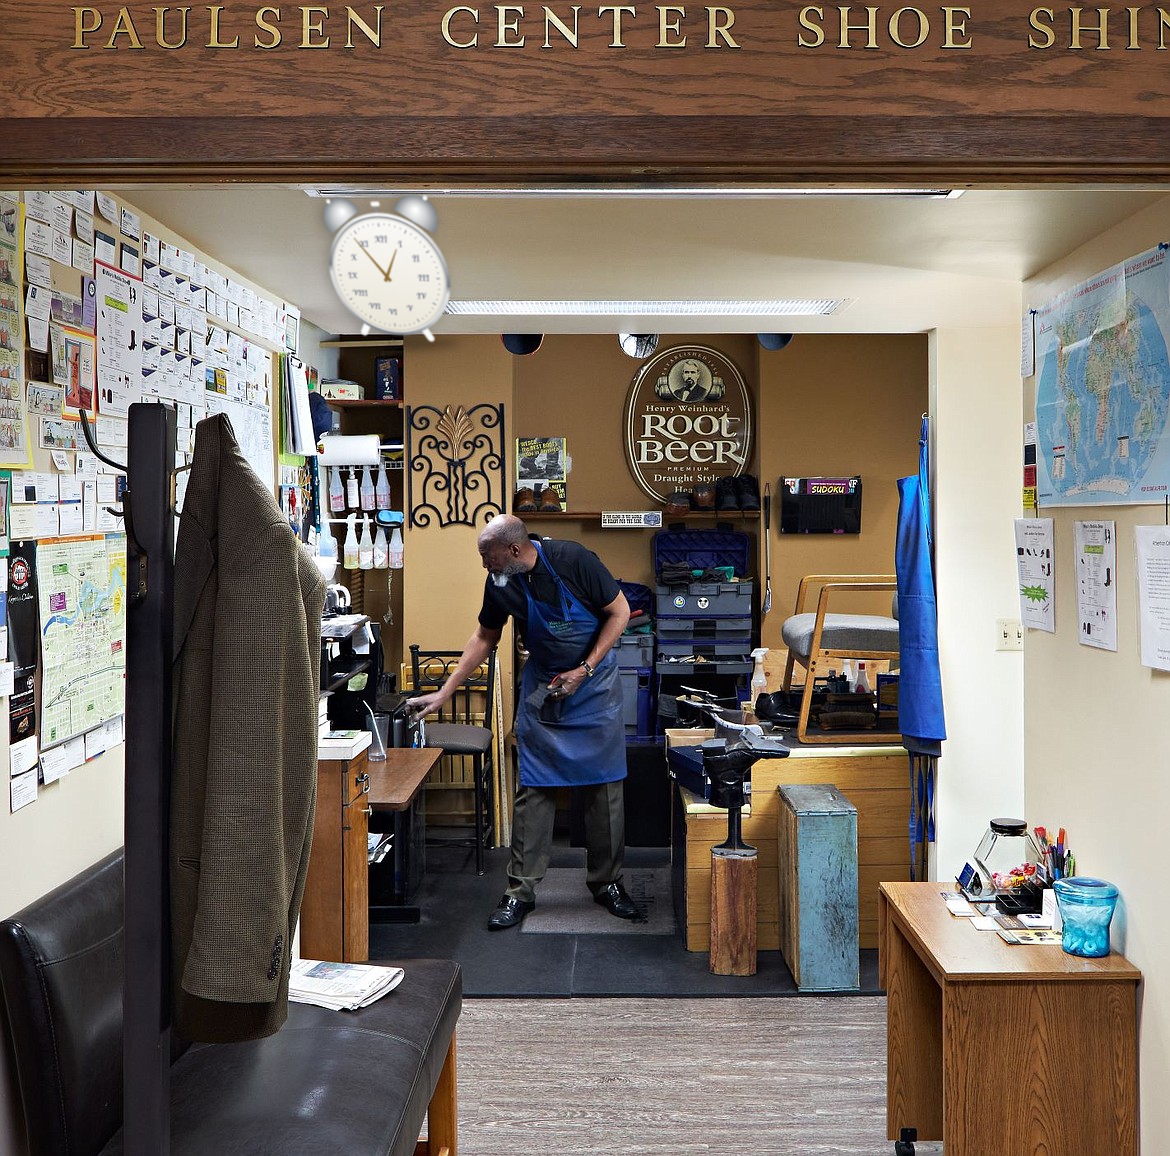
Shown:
h=12 m=54
